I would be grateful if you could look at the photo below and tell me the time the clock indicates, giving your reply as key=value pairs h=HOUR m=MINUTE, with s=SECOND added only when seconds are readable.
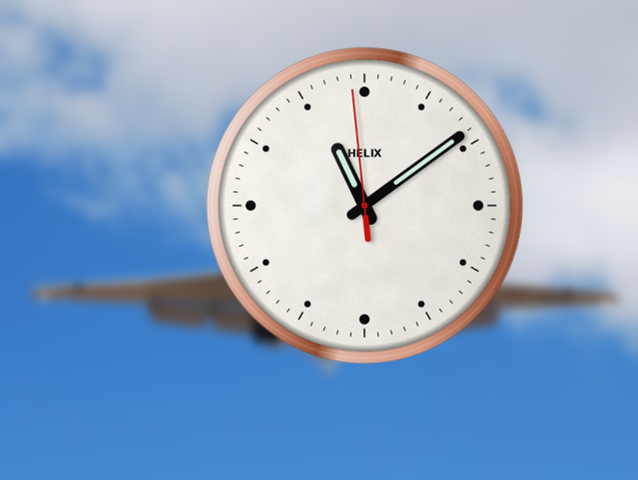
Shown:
h=11 m=8 s=59
